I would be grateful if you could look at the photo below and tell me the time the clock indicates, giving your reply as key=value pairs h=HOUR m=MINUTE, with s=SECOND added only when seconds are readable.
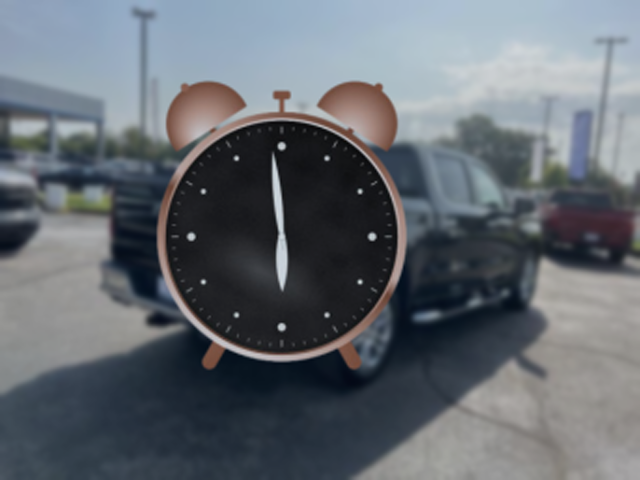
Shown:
h=5 m=59
